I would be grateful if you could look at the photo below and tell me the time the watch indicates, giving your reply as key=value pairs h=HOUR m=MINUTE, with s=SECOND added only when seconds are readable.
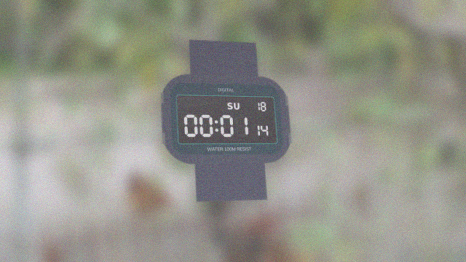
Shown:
h=0 m=1 s=14
